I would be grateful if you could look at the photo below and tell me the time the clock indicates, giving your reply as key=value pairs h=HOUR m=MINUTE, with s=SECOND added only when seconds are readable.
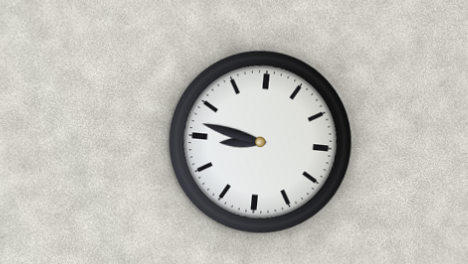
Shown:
h=8 m=47
